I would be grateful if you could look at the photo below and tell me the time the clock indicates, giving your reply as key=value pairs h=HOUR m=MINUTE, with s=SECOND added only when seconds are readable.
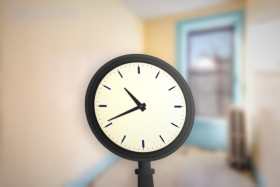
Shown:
h=10 m=41
